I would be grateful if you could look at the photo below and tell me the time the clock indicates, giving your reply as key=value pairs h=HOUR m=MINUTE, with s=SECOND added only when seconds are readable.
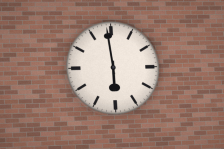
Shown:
h=5 m=59
